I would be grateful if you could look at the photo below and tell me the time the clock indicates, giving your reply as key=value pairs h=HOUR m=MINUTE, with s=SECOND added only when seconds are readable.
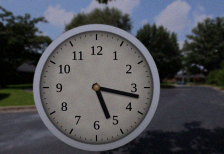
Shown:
h=5 m=17
